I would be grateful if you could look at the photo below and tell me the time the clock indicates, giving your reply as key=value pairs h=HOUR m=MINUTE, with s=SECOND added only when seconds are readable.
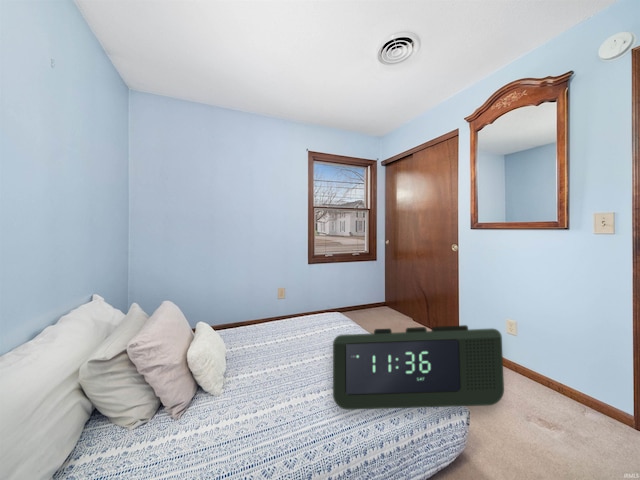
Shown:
h=11 m=36
